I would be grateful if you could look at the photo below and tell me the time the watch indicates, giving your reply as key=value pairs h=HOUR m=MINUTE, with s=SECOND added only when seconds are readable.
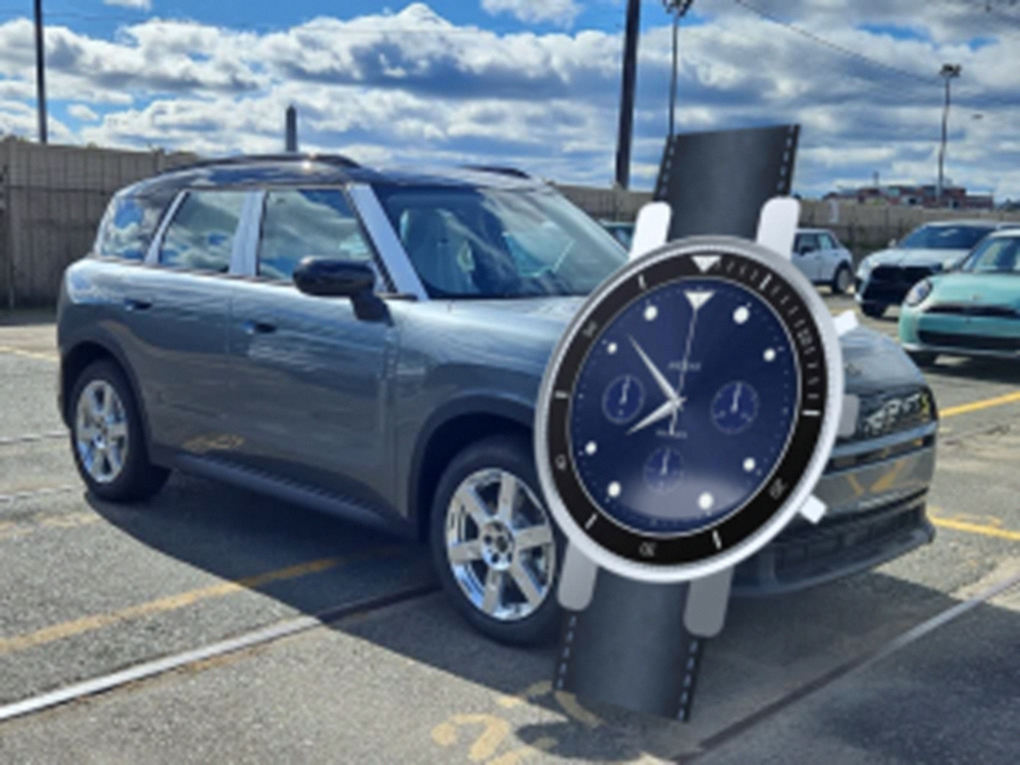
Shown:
h=7 m=52
